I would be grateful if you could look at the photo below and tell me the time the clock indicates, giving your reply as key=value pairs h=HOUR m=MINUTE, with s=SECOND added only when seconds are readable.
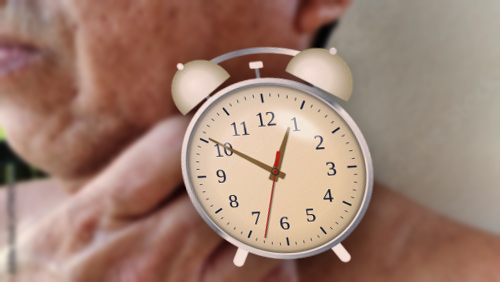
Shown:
h=12 m=50 s=33
